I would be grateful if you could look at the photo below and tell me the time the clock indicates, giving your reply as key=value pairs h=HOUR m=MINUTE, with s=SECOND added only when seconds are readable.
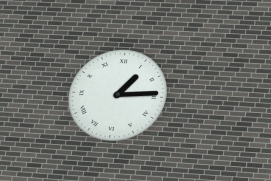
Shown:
h=1 m=14
